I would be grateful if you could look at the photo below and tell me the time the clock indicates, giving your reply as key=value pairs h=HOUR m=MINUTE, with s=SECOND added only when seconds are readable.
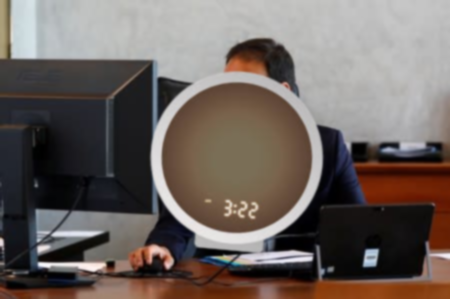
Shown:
h=3 m=22
